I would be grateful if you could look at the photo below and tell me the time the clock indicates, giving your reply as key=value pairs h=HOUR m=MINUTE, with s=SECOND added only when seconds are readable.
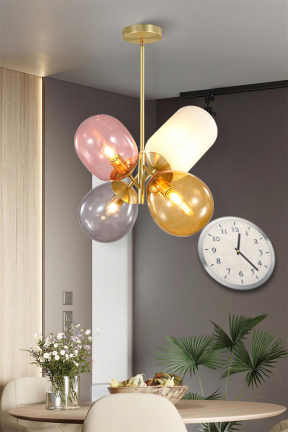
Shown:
h=12 m=23
